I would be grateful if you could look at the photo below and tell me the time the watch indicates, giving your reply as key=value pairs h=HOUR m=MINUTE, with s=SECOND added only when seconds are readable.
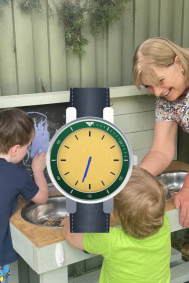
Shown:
h=6 m=33
